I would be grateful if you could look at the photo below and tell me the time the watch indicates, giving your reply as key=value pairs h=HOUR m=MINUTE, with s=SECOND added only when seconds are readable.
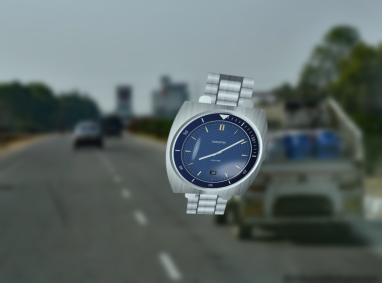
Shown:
h=8 m=9
